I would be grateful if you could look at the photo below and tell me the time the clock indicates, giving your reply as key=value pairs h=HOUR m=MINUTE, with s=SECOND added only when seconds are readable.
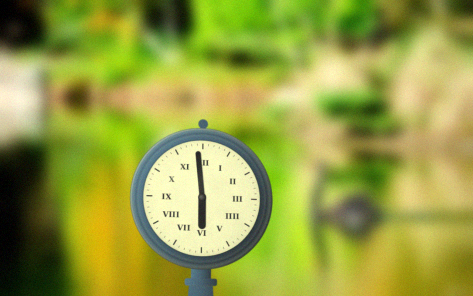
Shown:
h=5 m=59
